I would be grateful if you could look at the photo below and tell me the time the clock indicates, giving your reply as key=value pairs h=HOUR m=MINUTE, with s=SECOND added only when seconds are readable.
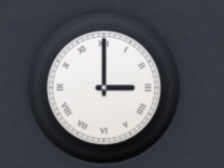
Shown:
h=3 m=0
